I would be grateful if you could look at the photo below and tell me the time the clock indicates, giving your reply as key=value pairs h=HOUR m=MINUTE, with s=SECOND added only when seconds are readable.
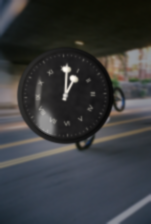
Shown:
h=1 m=1
